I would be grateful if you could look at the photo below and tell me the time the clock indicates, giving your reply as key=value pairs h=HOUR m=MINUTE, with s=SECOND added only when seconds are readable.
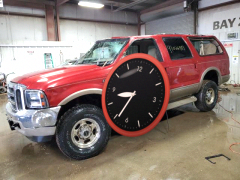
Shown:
h=8 m=34
